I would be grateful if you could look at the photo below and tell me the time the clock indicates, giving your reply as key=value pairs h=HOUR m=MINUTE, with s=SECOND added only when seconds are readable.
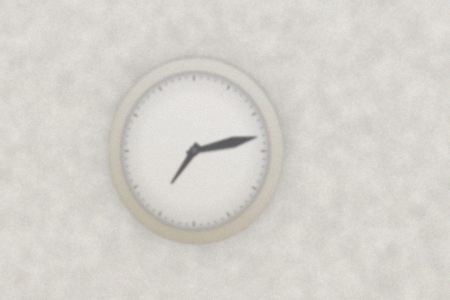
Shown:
h=7 m=13
